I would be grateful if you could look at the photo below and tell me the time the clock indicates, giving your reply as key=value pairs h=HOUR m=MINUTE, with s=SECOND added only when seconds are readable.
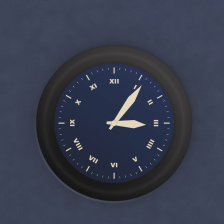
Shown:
h=3 m=6
